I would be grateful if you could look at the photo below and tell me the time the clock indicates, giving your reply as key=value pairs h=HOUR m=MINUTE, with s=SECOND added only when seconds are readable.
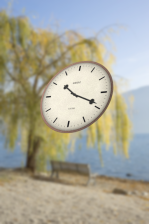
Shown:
h=10 m=19
